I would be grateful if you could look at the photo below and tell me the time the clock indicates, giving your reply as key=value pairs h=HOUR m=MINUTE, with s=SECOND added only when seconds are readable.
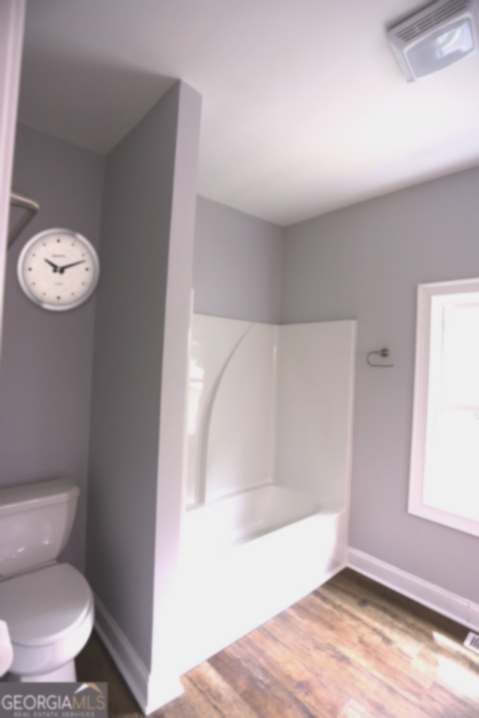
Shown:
h=10 m=12
